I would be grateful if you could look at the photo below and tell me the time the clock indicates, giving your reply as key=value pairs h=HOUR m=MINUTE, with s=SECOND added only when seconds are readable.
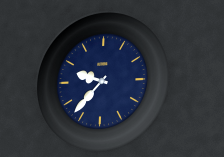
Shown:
h=9 m=37
